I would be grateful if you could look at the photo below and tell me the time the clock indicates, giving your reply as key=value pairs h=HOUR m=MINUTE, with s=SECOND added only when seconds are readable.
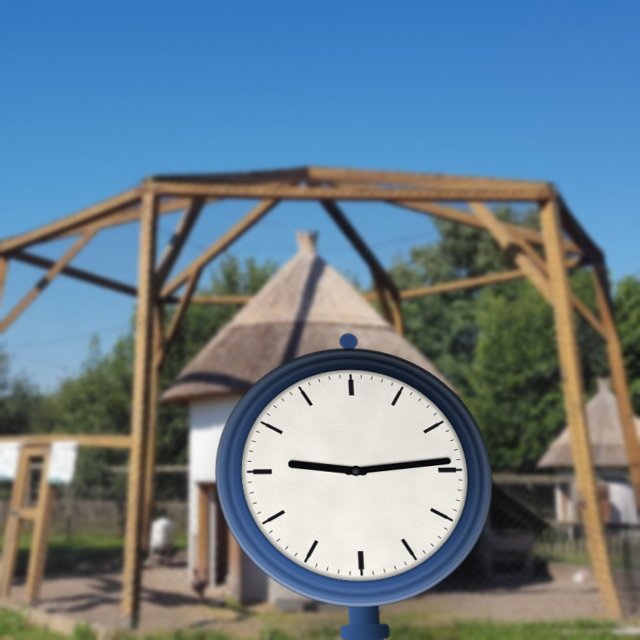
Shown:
h=9 m=14
